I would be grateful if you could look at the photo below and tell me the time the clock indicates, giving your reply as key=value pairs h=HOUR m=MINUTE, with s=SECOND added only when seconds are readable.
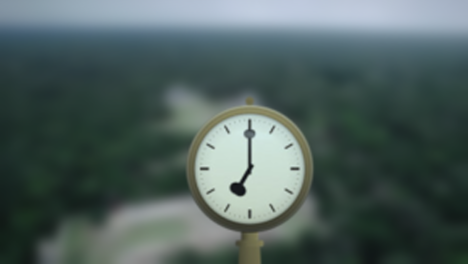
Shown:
h=7 m=0
